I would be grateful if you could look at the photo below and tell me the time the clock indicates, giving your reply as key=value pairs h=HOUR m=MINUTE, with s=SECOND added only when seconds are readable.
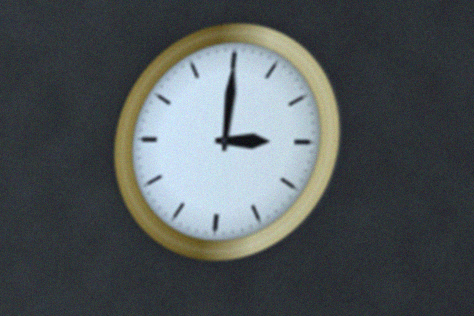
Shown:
h=3 m=0
